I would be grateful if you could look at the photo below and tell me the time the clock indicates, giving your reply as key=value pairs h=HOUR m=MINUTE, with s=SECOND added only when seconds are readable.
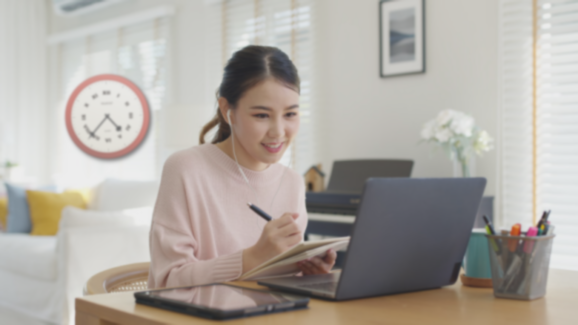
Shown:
h=4 m=37
